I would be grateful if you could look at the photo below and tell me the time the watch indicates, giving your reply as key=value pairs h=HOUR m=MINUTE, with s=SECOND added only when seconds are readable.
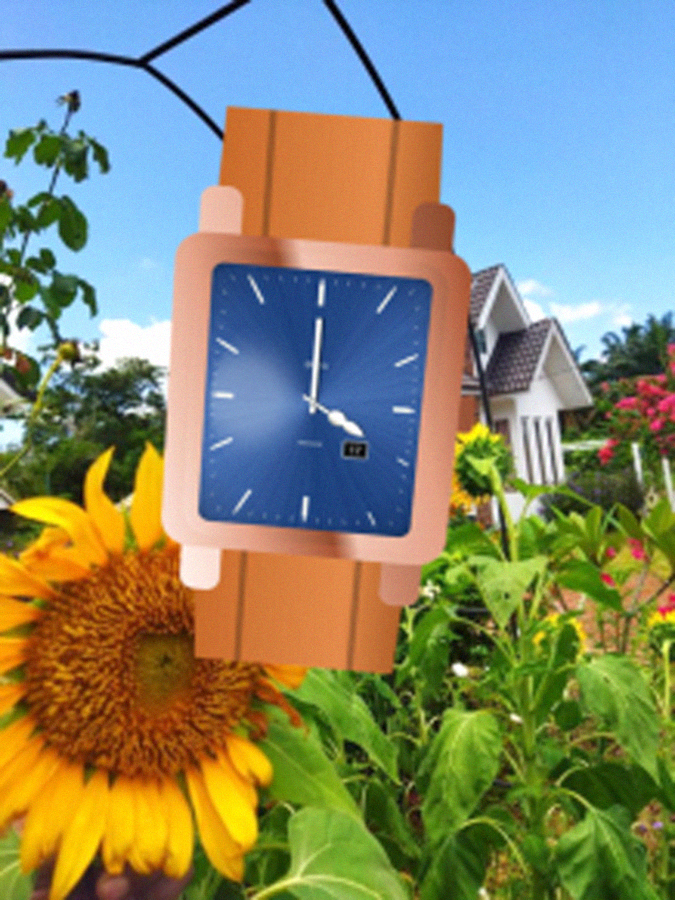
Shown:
h=4 m=0
